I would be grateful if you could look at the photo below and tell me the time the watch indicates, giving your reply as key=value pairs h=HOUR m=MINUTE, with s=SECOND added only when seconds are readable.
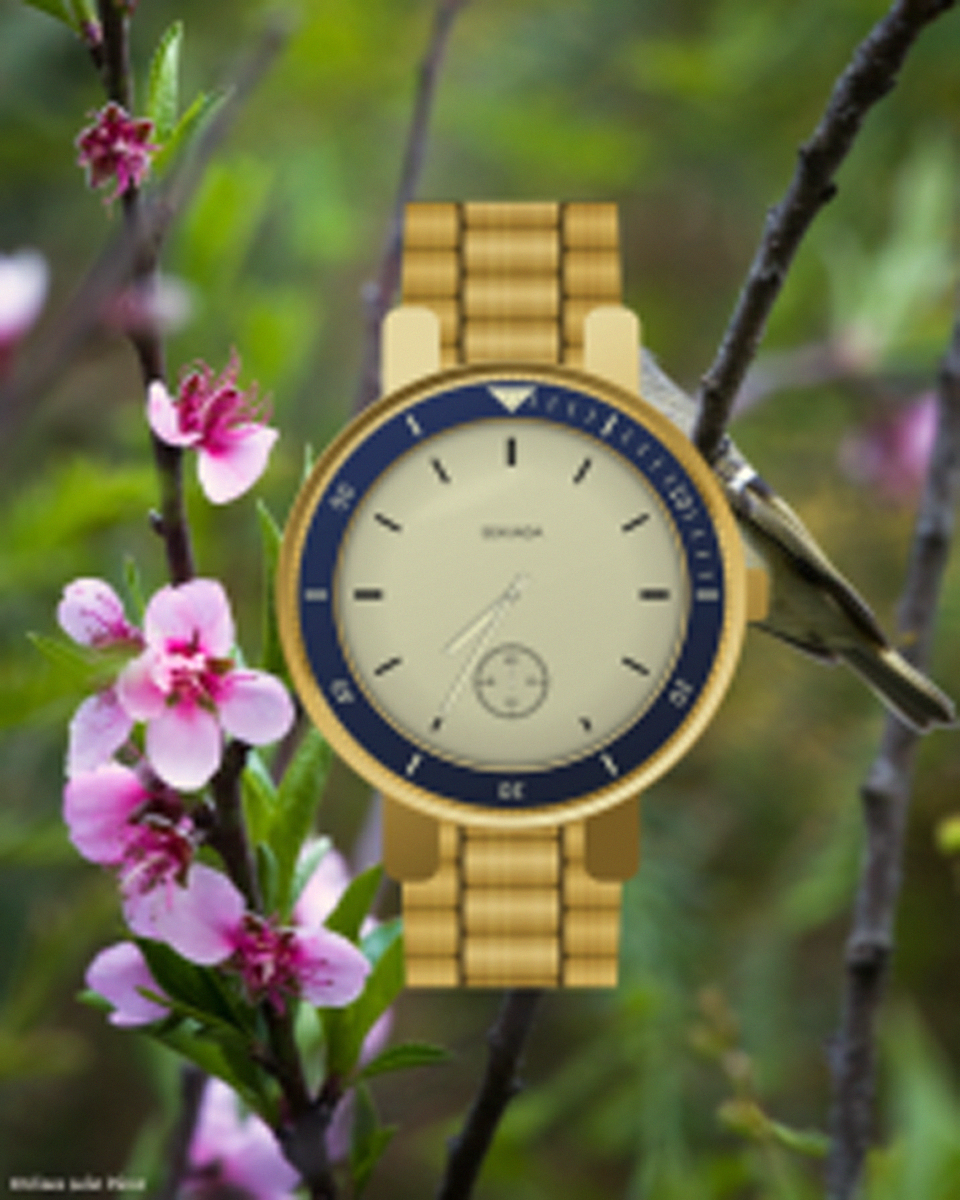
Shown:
h=7 m=35
